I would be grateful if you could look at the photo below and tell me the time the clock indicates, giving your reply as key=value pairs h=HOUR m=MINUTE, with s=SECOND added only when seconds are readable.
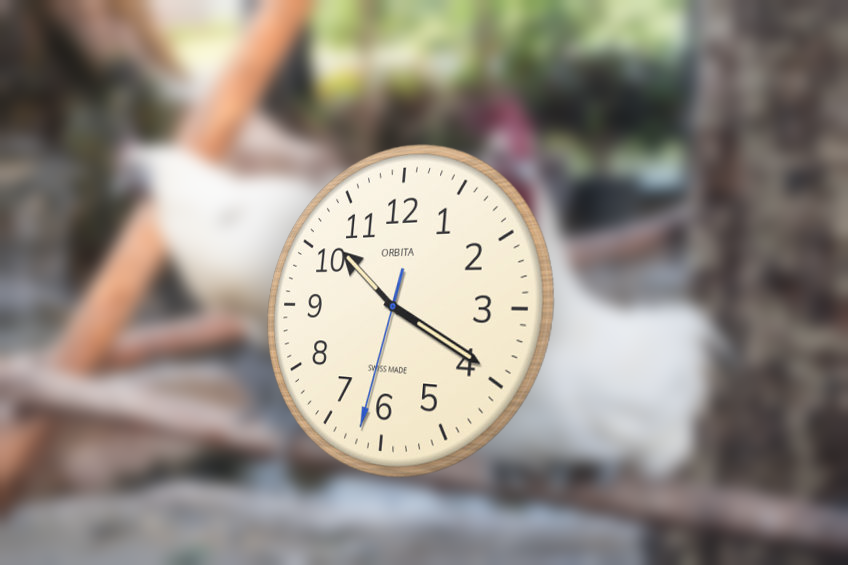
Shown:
h=10 m=19 s=32
